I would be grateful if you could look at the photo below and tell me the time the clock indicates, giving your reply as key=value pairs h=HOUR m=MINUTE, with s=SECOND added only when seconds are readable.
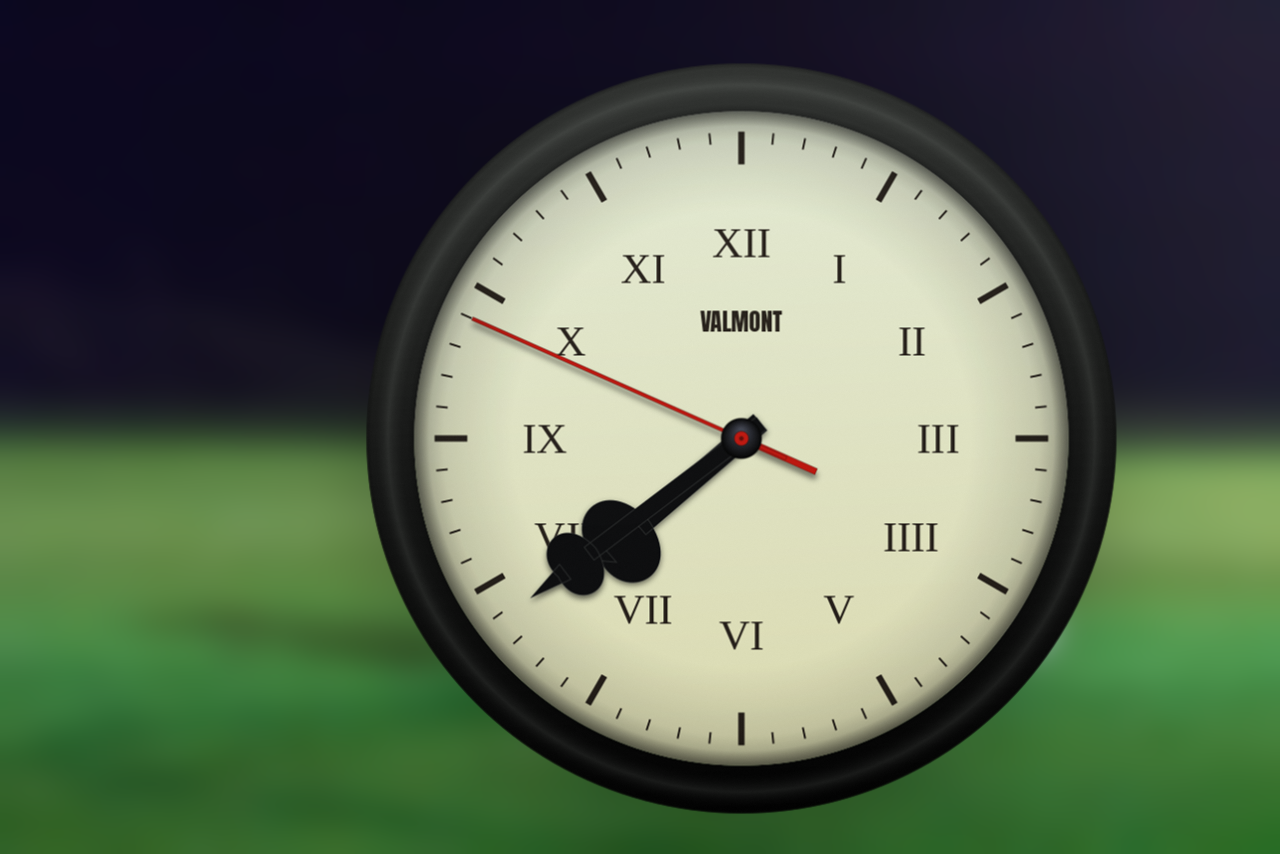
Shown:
h=7 m=38 s=49
